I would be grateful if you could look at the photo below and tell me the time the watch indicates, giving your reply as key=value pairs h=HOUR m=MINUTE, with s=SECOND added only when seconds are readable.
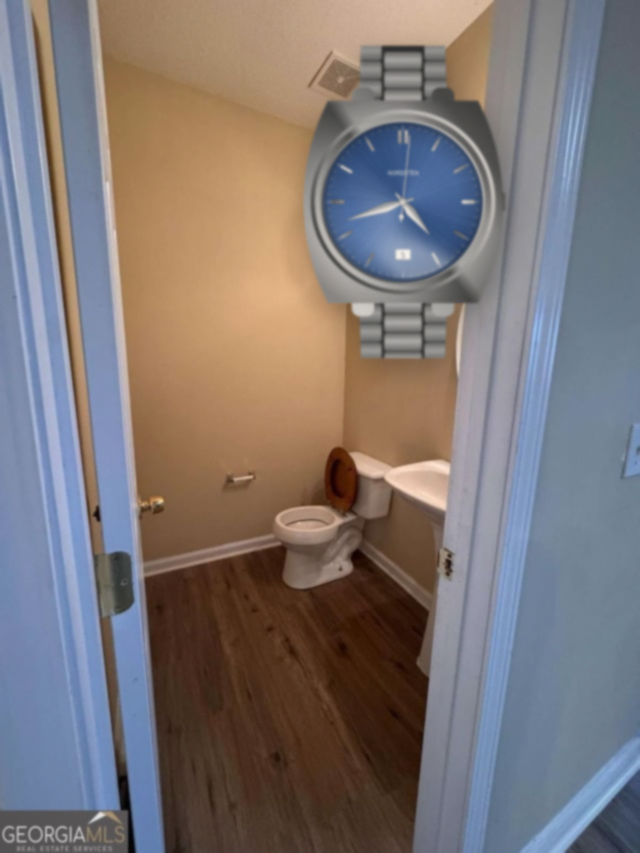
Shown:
h=4 m=42 s=1
